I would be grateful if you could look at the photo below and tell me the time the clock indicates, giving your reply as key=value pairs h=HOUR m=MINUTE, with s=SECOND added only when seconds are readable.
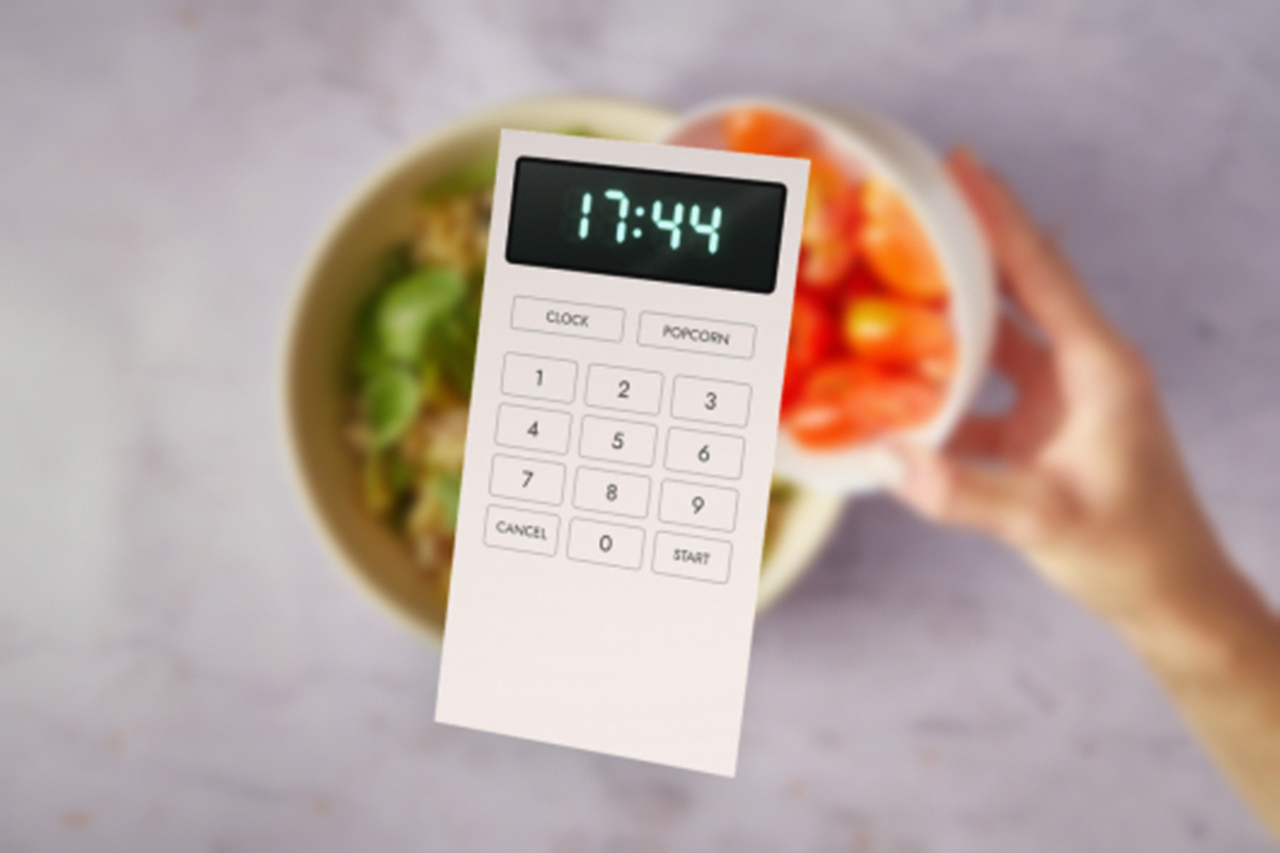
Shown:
h=17 m=44
